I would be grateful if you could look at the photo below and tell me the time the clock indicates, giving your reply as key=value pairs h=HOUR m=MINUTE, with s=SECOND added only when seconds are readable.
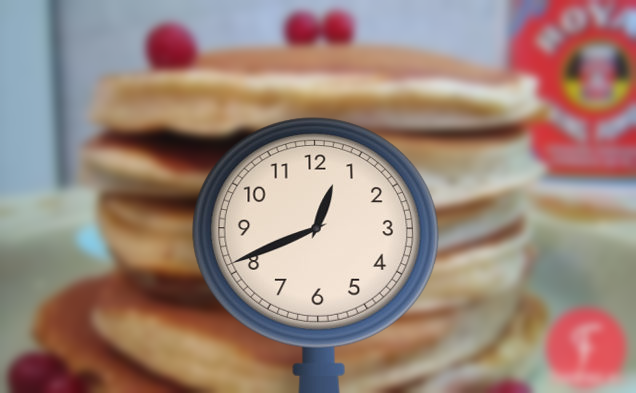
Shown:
h=12 m=41
